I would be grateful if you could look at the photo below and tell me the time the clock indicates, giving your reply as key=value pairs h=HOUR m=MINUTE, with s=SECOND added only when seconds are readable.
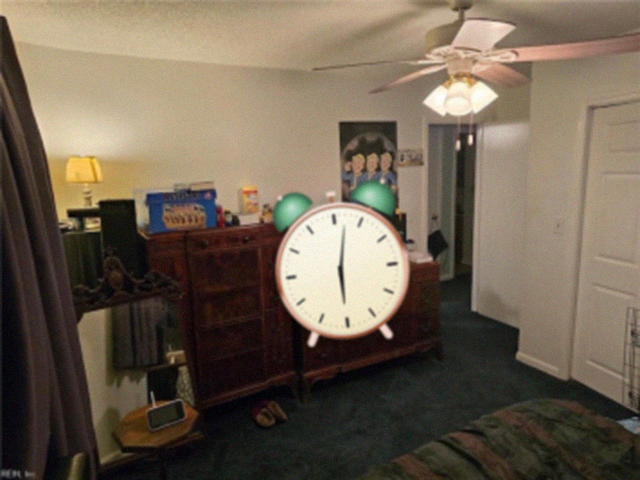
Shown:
h=6 m=2
